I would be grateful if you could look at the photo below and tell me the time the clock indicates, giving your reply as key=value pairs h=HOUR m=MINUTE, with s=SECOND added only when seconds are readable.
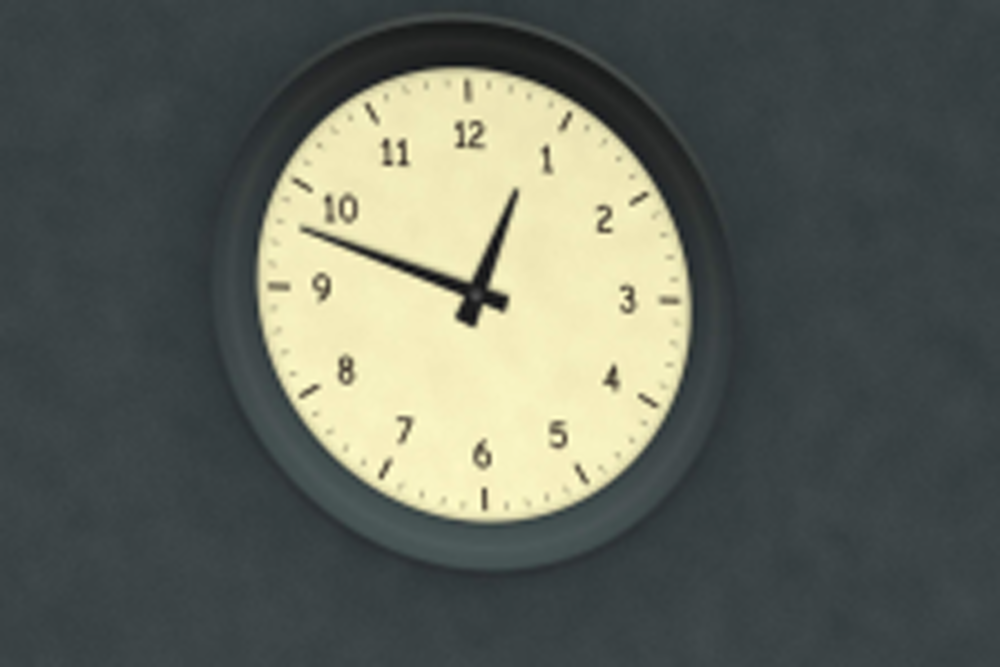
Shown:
h=12 m=48
